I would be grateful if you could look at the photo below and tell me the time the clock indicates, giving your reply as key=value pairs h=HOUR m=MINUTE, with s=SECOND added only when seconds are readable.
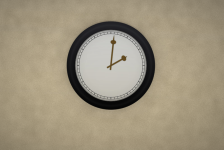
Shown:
h=2 m=1
